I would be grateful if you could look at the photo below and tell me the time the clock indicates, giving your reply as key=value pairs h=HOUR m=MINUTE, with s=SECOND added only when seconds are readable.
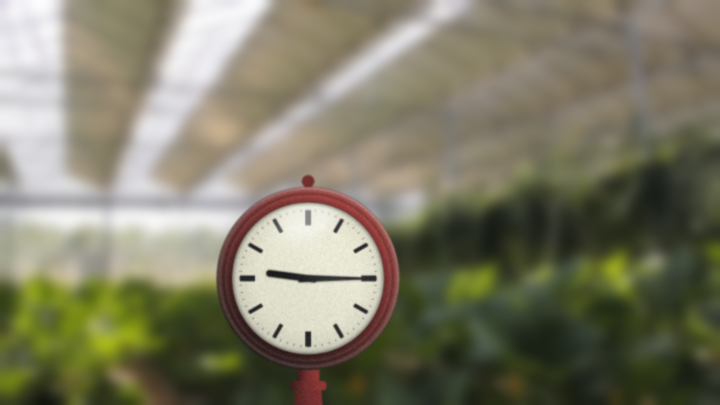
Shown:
h=9 m=15
